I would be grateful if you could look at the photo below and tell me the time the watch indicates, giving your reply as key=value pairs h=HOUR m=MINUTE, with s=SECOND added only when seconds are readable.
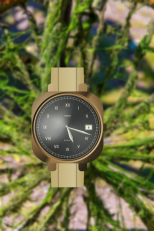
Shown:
h=5 m=18
